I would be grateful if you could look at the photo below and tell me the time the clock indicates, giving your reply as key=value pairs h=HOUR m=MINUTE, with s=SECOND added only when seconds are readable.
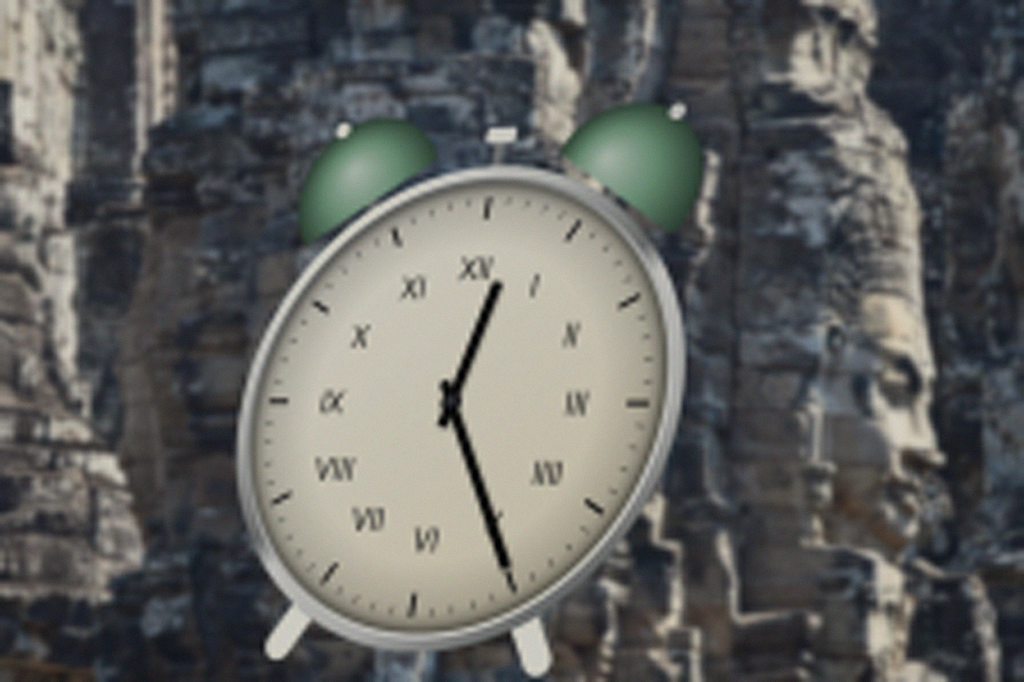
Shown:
h=12 m=25
